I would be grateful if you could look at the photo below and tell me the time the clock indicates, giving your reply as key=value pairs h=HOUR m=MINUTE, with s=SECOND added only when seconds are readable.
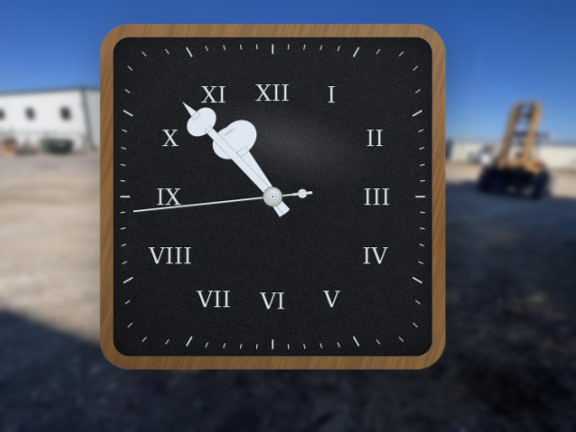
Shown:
h=10 m=52 s=44
